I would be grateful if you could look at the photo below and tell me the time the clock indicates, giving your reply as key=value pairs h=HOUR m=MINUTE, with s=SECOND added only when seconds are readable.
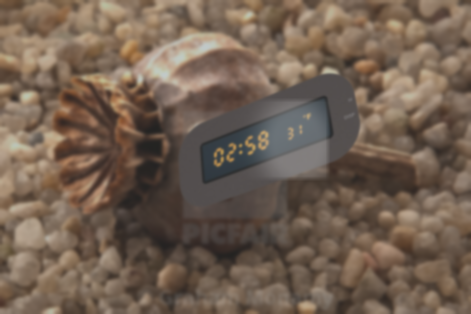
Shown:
h=2 m=58
